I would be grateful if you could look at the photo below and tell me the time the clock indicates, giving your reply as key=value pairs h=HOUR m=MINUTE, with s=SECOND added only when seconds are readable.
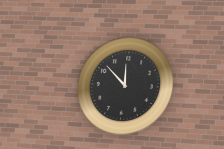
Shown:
h=11 m=52
